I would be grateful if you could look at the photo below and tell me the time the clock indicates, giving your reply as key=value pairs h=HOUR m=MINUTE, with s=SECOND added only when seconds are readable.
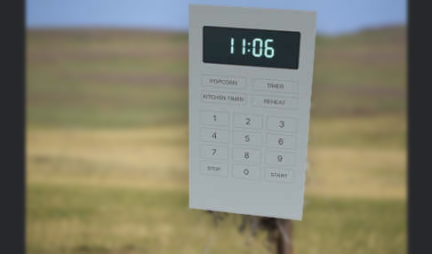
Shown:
h=11 m=6
